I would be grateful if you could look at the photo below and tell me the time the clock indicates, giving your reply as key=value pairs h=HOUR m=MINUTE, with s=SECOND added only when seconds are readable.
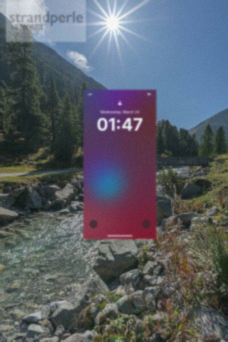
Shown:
h=1 m=47
